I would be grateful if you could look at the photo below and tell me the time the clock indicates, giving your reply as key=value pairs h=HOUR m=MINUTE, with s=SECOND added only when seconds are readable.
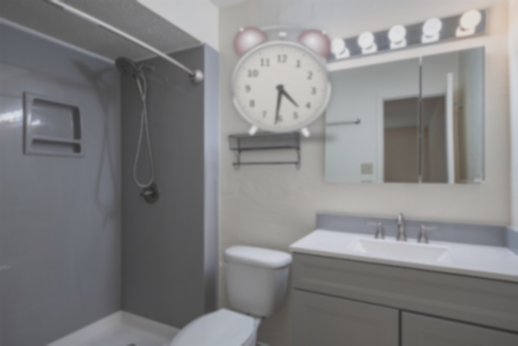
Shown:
h=4 m=31
